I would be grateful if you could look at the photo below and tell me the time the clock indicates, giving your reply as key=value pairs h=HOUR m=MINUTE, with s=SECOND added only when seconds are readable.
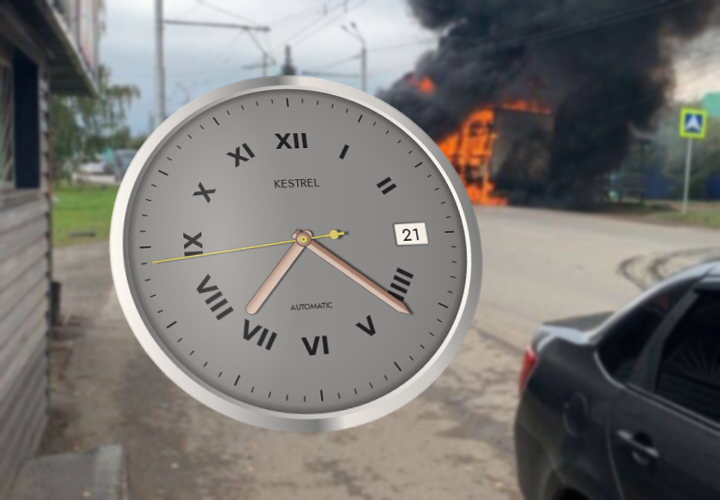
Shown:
h=7 m=21 s=44
